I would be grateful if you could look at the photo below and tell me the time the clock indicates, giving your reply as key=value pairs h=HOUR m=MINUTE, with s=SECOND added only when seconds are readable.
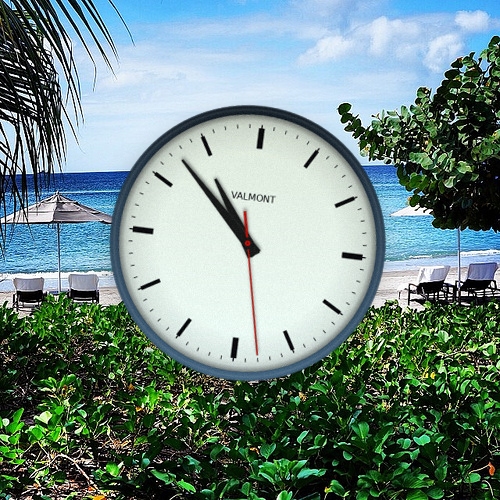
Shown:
h=10 m=52 s=28
